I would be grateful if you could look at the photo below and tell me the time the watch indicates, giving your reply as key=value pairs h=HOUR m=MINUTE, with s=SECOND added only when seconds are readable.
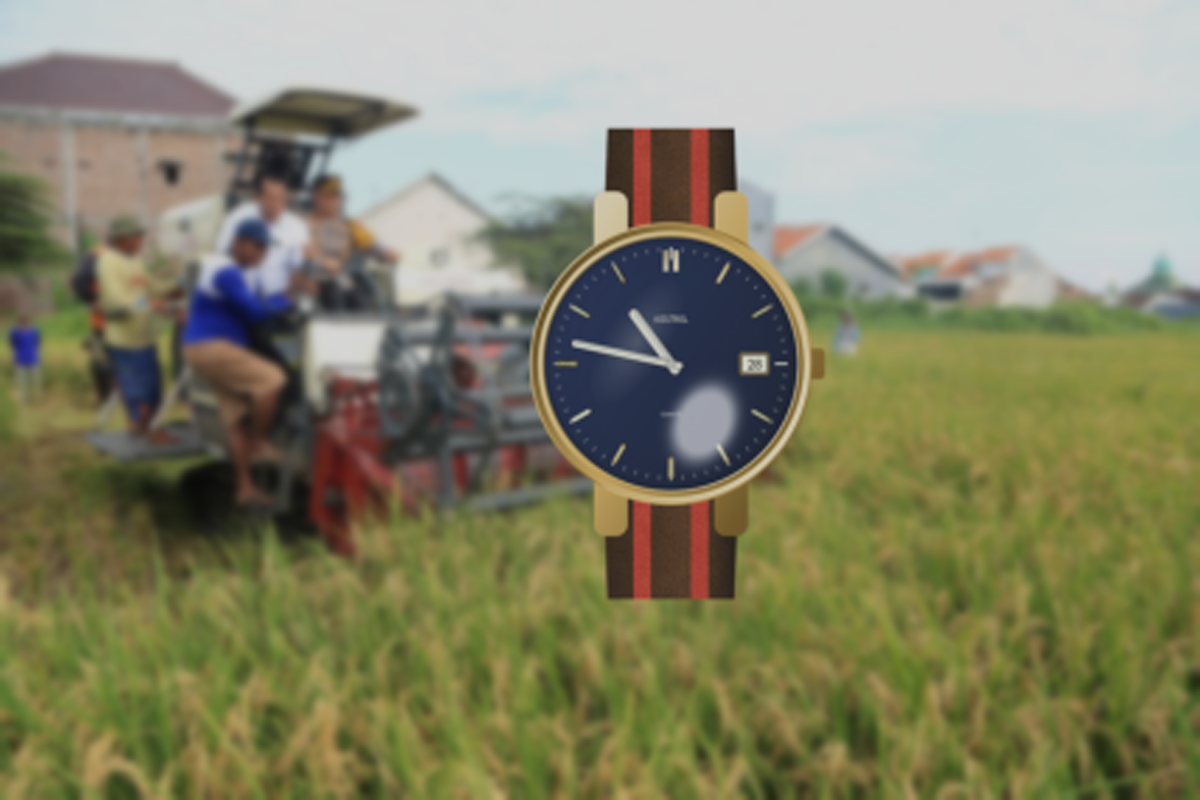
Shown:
h=10 m=47
